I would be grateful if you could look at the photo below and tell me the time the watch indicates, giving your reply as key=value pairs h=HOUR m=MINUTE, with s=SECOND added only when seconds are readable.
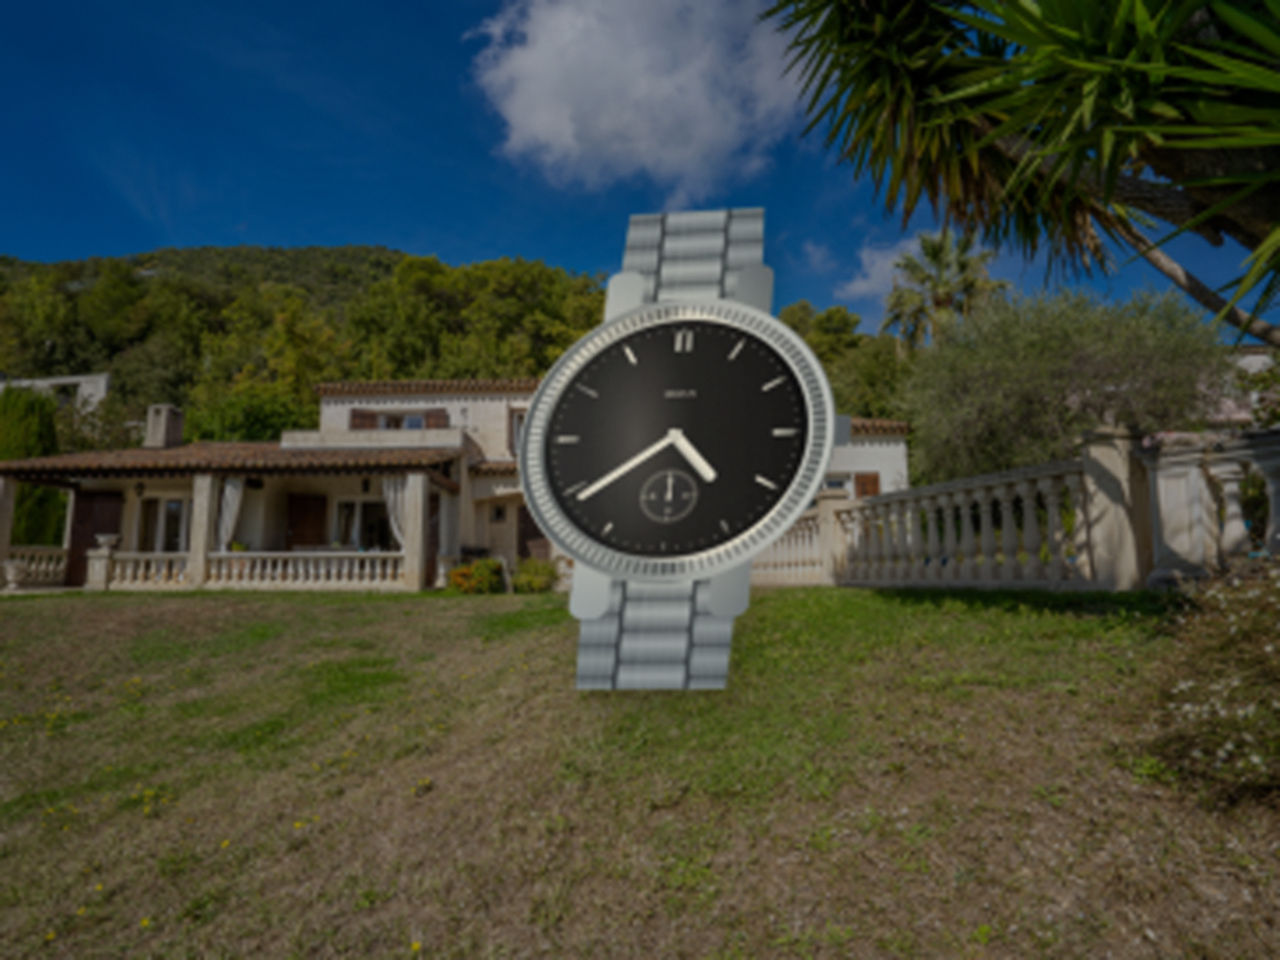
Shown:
h=4 m=39
